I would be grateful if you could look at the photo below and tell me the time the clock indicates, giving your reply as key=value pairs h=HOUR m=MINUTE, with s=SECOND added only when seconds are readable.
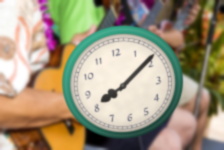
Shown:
h=8 m=9
